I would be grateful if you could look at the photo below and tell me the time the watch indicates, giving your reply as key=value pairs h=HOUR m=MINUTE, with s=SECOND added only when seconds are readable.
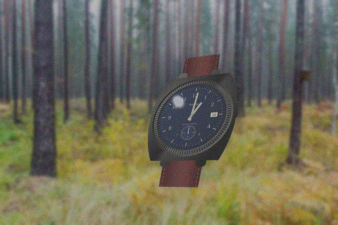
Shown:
h=1 m=1
